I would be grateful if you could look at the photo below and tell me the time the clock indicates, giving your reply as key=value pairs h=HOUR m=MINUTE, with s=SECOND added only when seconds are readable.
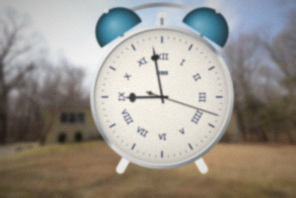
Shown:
h=8 m=58 s=18
